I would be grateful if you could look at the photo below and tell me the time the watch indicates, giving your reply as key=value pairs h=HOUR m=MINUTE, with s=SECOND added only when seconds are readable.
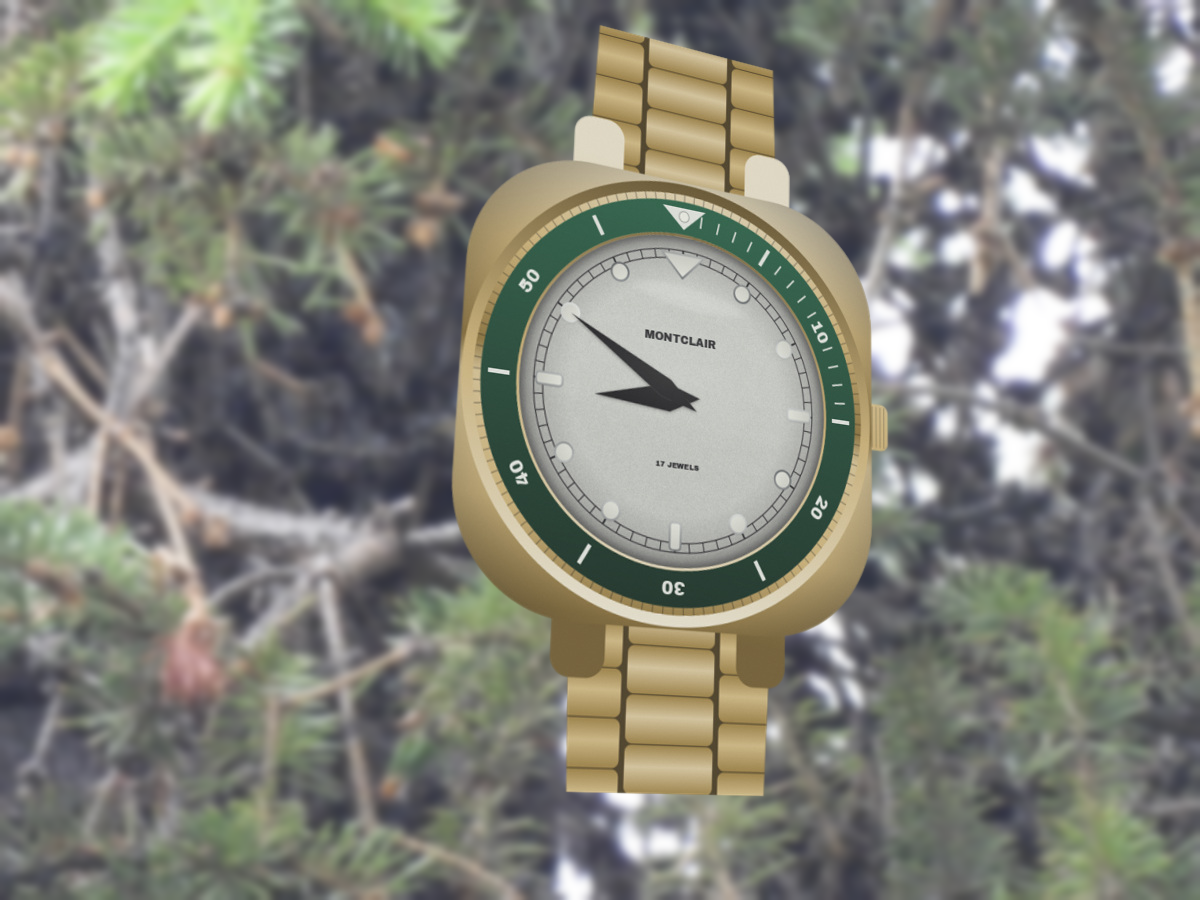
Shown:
h=8 m=50
